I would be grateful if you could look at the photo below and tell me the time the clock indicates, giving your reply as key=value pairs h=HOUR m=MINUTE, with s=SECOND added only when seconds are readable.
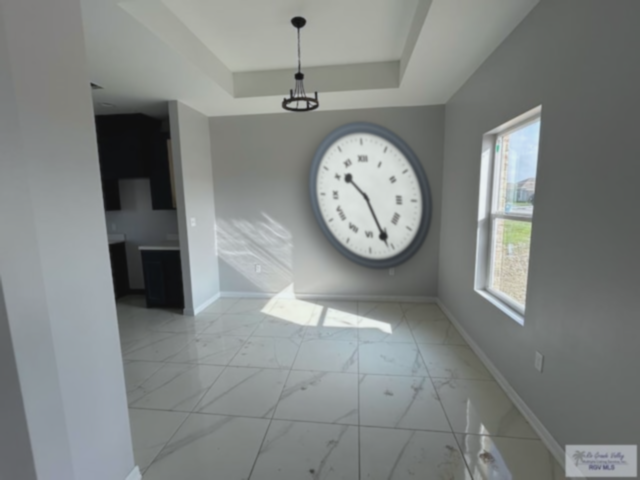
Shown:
h=10 m=26
